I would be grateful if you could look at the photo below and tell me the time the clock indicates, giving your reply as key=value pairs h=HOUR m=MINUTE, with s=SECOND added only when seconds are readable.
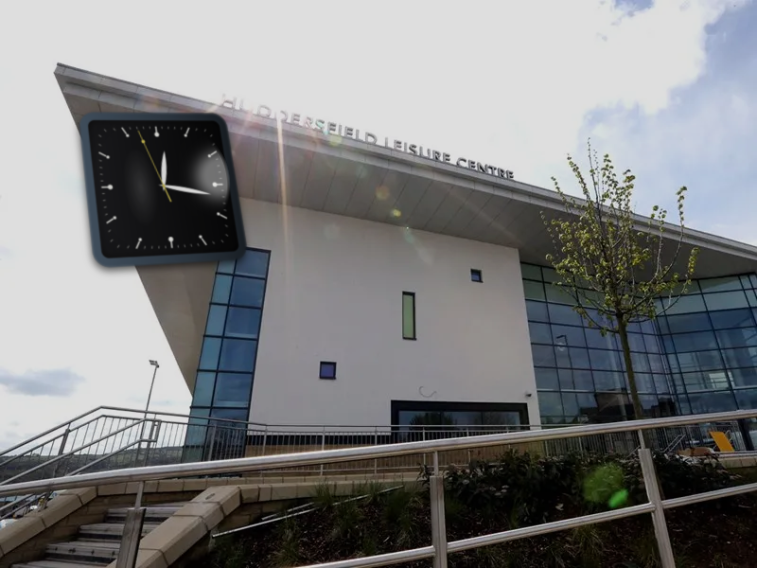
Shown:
h=12 m=16 s=57
